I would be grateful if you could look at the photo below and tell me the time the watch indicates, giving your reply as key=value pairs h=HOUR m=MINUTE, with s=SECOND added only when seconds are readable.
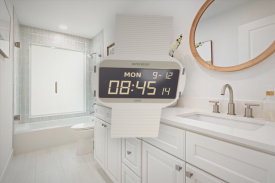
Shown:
h=8 m=45 s=14
